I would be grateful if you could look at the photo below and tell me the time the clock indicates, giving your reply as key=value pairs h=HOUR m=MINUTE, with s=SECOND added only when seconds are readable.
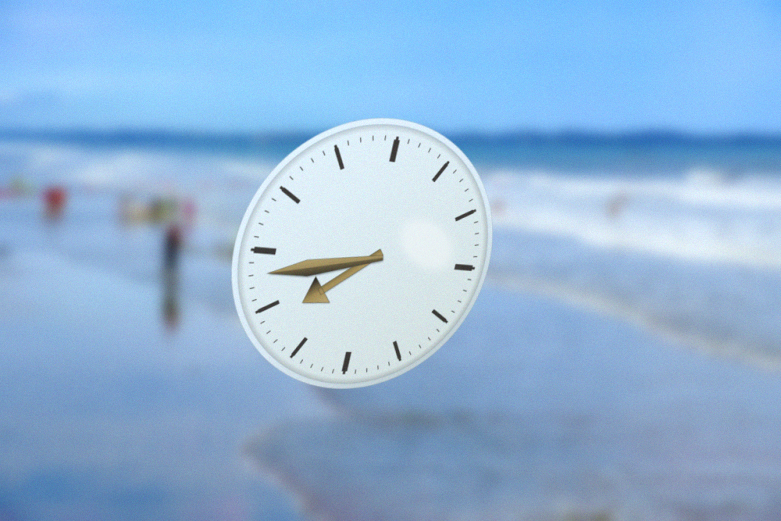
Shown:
h=7 m=43
